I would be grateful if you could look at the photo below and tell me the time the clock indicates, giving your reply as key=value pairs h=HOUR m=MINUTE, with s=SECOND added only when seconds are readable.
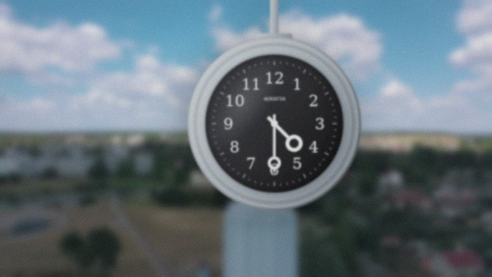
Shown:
h=4 m=30
